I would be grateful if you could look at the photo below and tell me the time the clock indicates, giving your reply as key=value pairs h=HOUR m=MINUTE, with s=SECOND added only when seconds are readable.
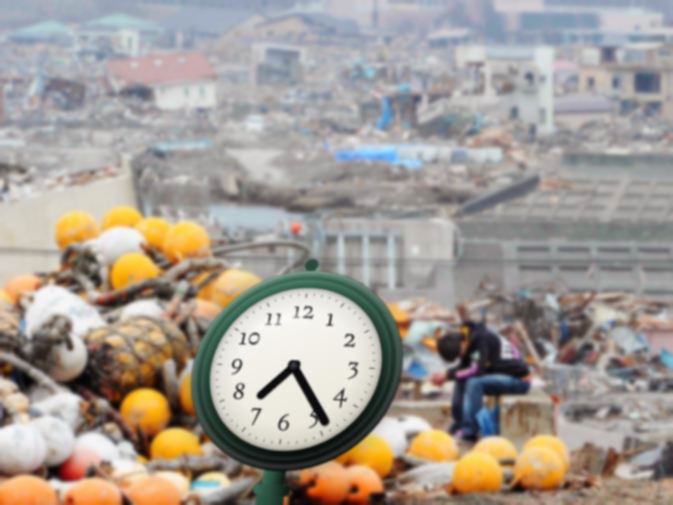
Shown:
h=7 m=24
